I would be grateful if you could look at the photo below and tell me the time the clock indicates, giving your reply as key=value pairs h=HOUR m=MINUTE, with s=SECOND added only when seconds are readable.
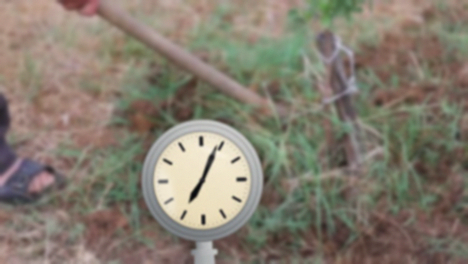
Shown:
h=7 m=4
